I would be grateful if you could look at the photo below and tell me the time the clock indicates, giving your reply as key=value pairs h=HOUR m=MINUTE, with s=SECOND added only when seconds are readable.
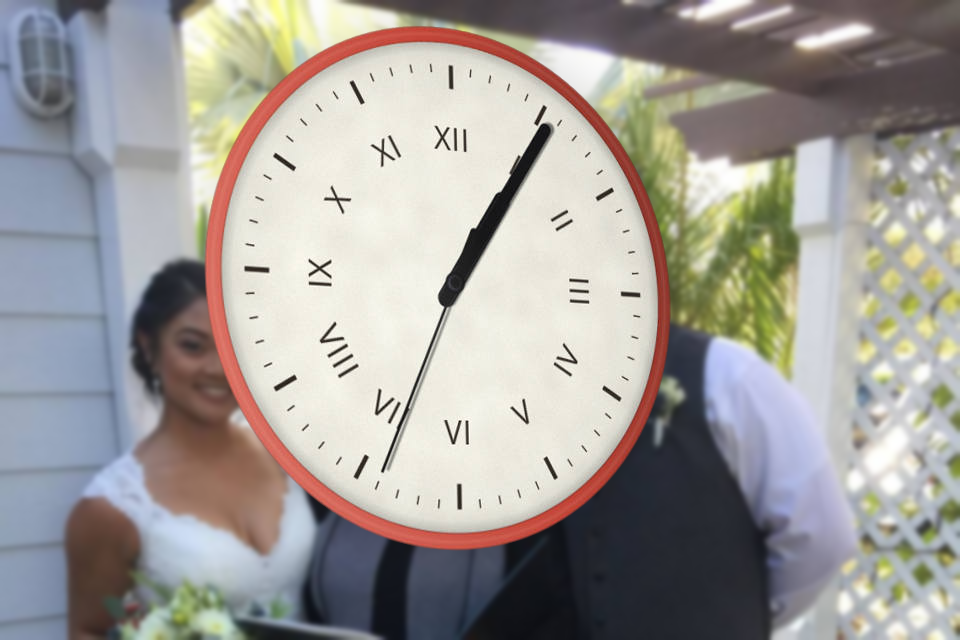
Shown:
h=1 m=5 s=34
